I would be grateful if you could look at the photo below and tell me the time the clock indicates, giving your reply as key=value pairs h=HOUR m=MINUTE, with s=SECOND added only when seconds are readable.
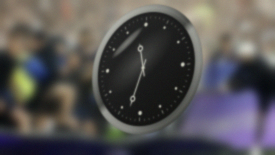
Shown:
h=11 m=33
